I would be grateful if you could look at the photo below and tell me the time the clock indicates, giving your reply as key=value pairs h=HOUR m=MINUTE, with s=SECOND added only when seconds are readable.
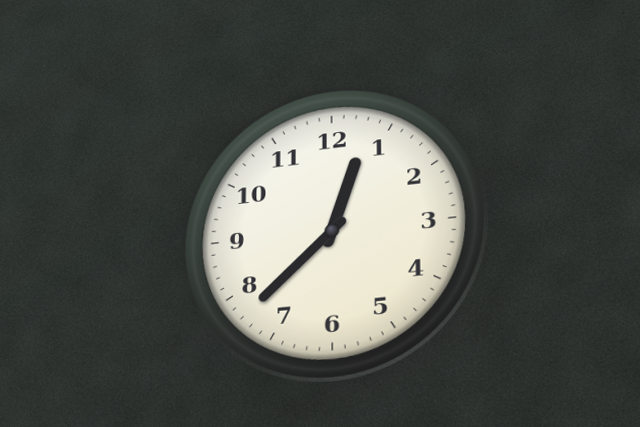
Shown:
h=12 m=38
